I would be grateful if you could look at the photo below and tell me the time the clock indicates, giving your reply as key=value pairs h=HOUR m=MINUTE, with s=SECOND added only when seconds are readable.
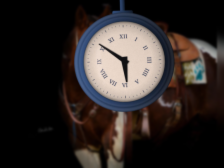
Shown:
h=5 m=51
